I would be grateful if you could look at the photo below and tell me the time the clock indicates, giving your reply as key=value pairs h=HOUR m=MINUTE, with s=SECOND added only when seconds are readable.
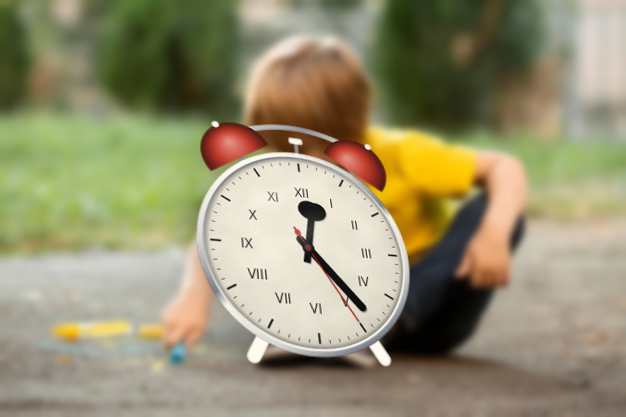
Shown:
h=12 m=23 s=25
